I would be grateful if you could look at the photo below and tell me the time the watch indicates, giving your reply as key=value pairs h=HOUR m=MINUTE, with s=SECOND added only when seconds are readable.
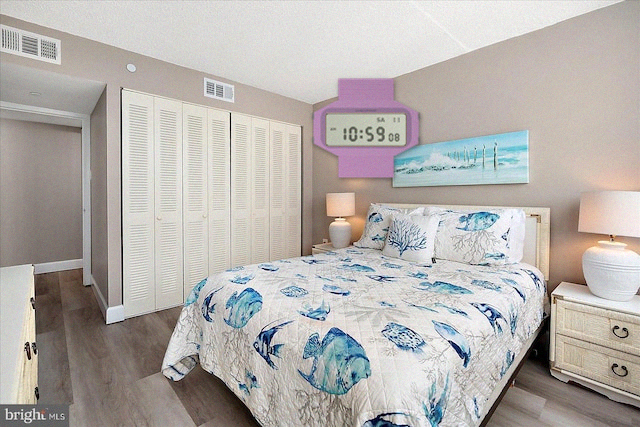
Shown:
h=10 m=59 s=8
